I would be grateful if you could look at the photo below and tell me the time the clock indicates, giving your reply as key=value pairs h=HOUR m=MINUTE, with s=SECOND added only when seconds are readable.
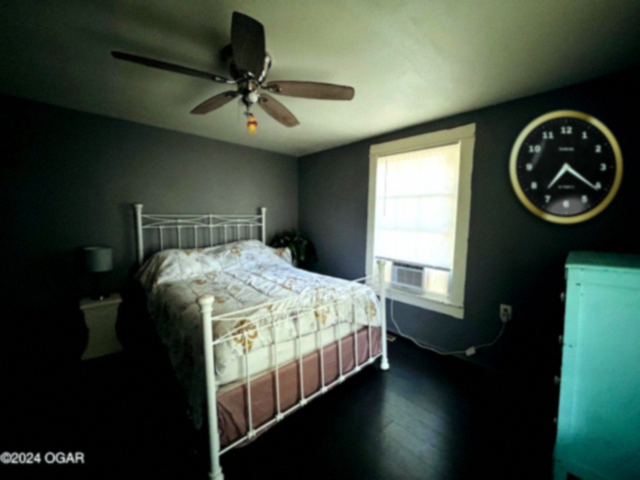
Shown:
h=7 m=21
